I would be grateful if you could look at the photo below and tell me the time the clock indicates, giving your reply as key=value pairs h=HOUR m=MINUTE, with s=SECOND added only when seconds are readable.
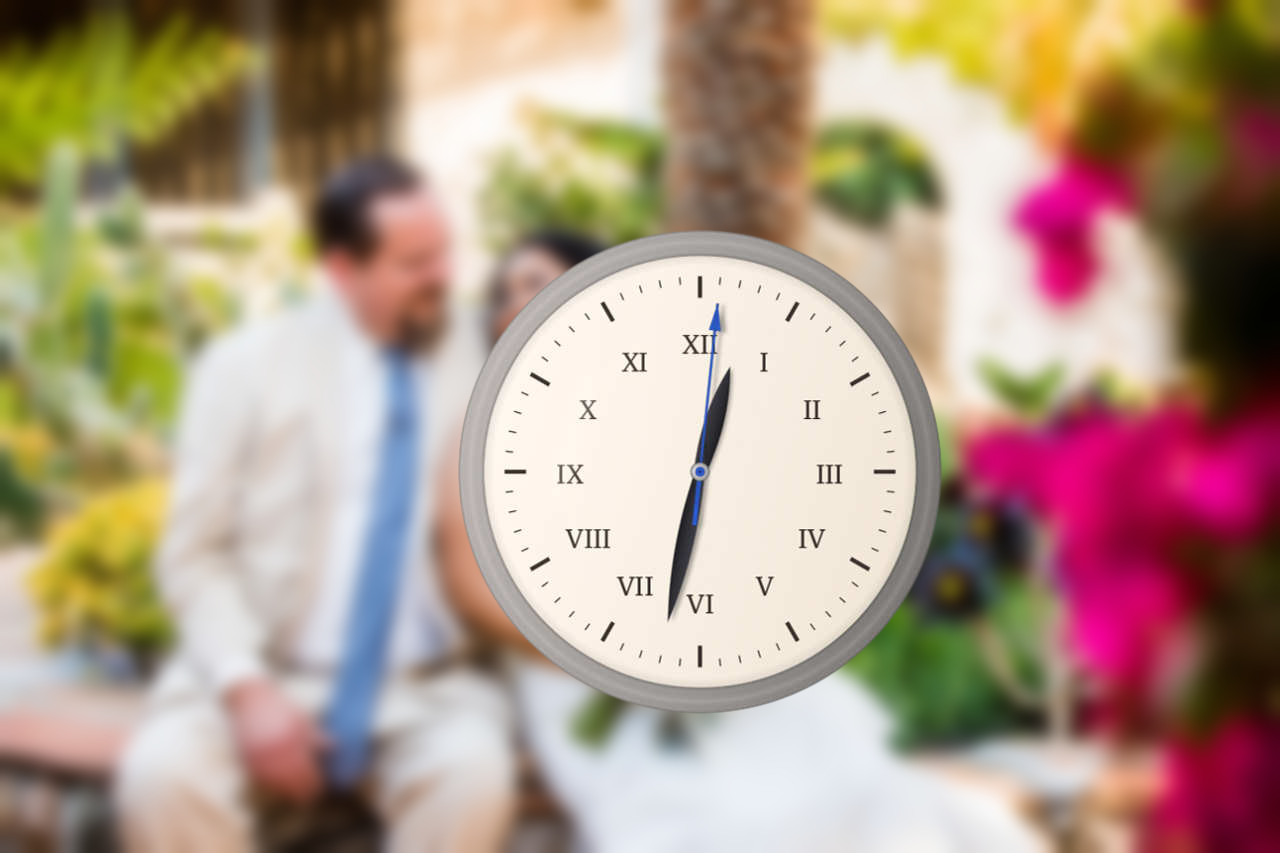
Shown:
h=12 m=32 s=1
